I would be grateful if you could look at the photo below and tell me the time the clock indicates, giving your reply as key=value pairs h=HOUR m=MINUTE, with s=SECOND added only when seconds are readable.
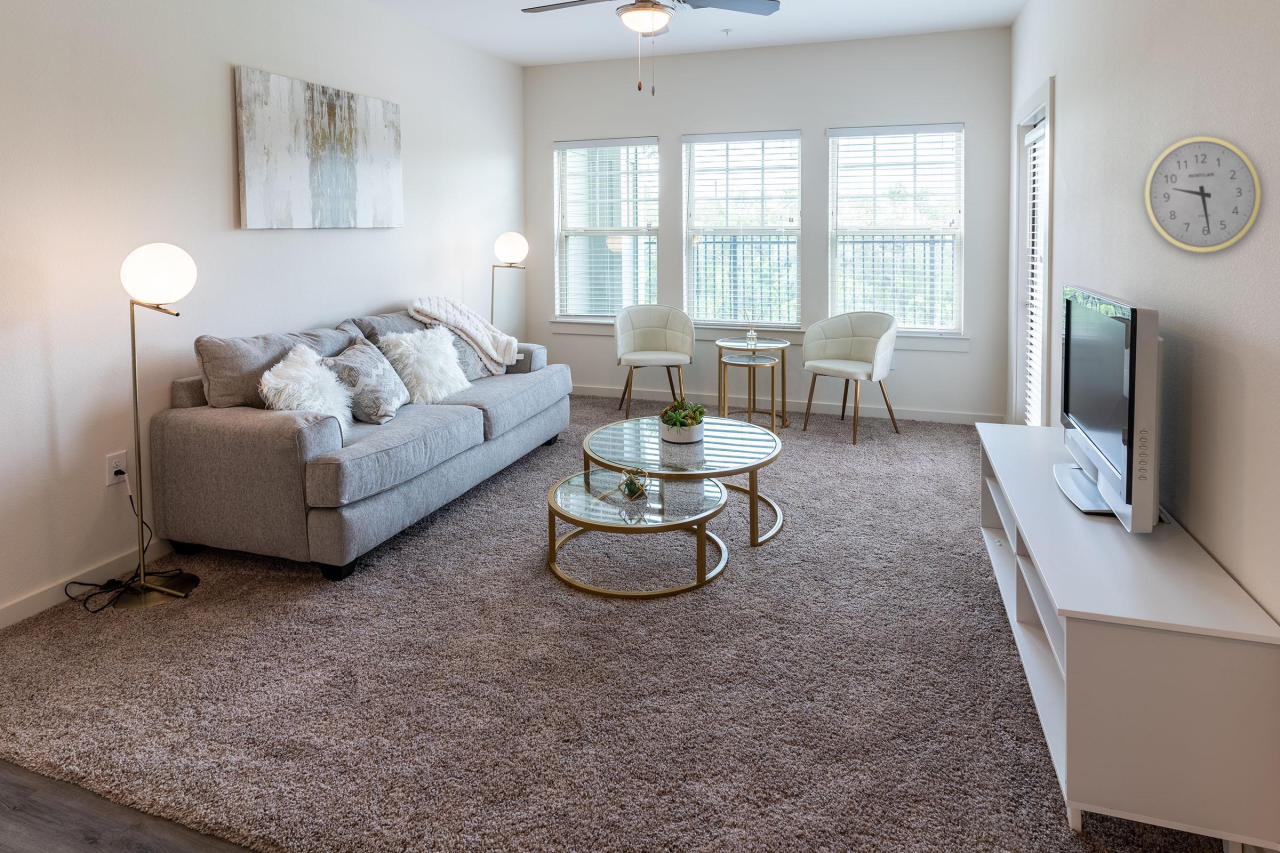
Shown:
h=9 m=29
